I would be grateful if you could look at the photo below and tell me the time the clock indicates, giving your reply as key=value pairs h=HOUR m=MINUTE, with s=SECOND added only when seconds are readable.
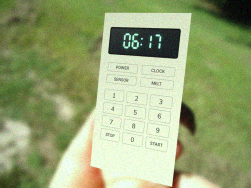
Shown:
h=6 m=17
